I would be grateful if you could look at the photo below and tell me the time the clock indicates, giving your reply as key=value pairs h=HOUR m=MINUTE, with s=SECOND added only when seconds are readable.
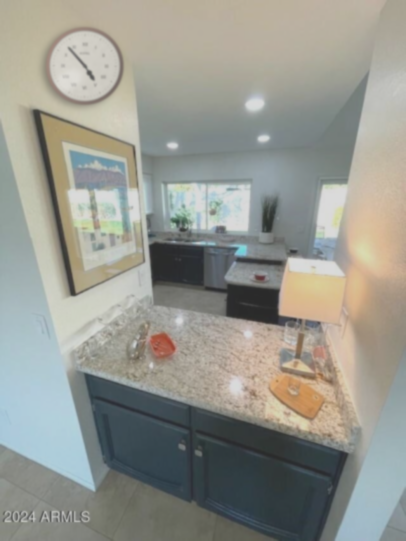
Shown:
h=4 m=53
